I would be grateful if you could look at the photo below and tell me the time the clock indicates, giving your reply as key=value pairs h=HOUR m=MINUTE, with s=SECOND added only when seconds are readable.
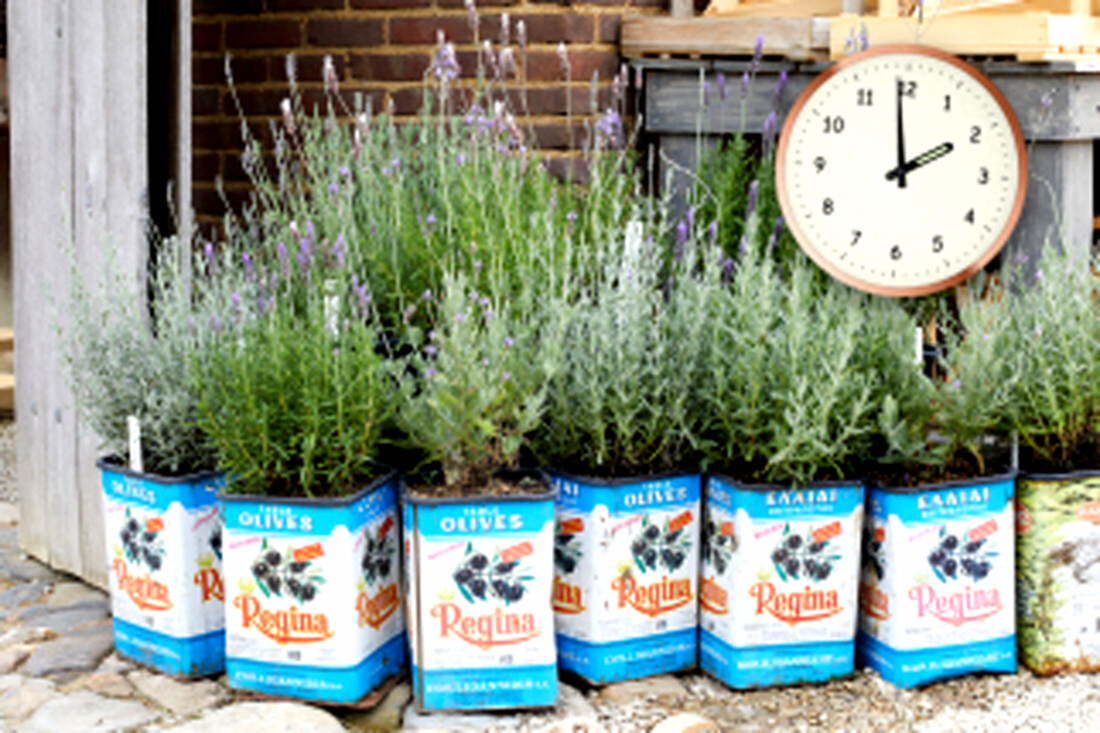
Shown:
h=1 m=59
